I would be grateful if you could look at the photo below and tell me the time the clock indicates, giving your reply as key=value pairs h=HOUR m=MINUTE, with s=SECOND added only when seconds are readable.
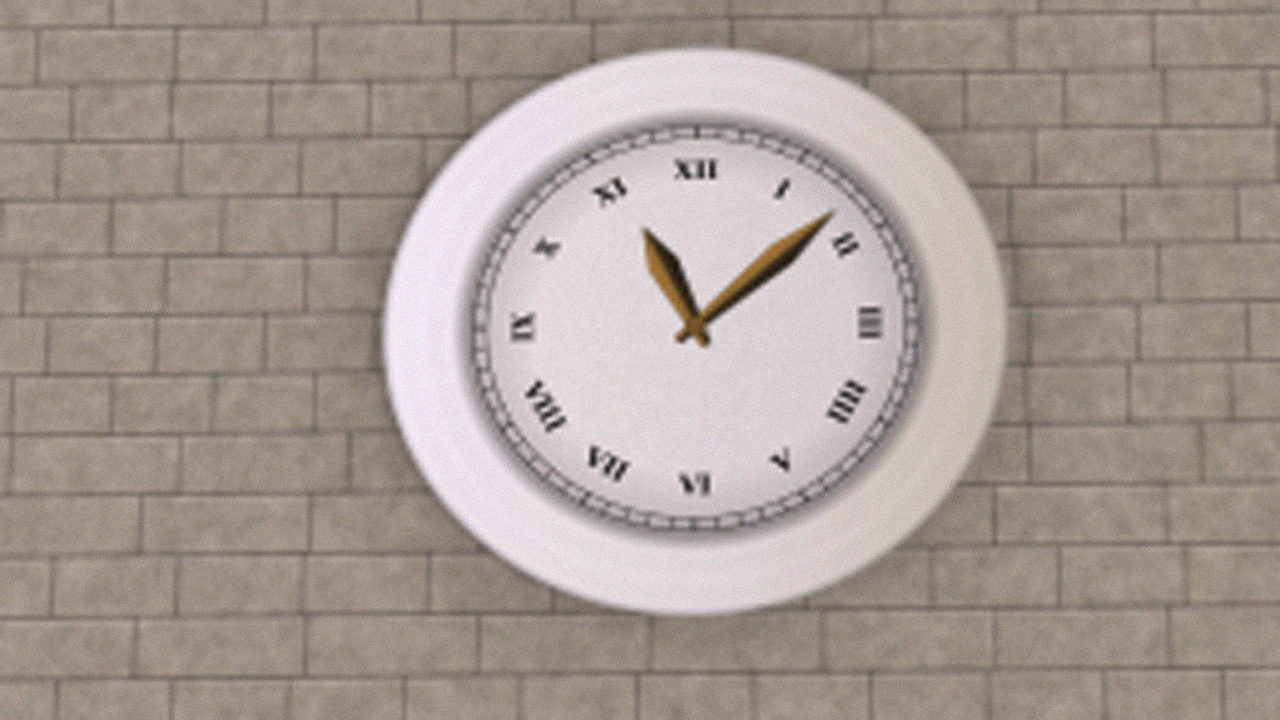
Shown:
h=11 m=8
